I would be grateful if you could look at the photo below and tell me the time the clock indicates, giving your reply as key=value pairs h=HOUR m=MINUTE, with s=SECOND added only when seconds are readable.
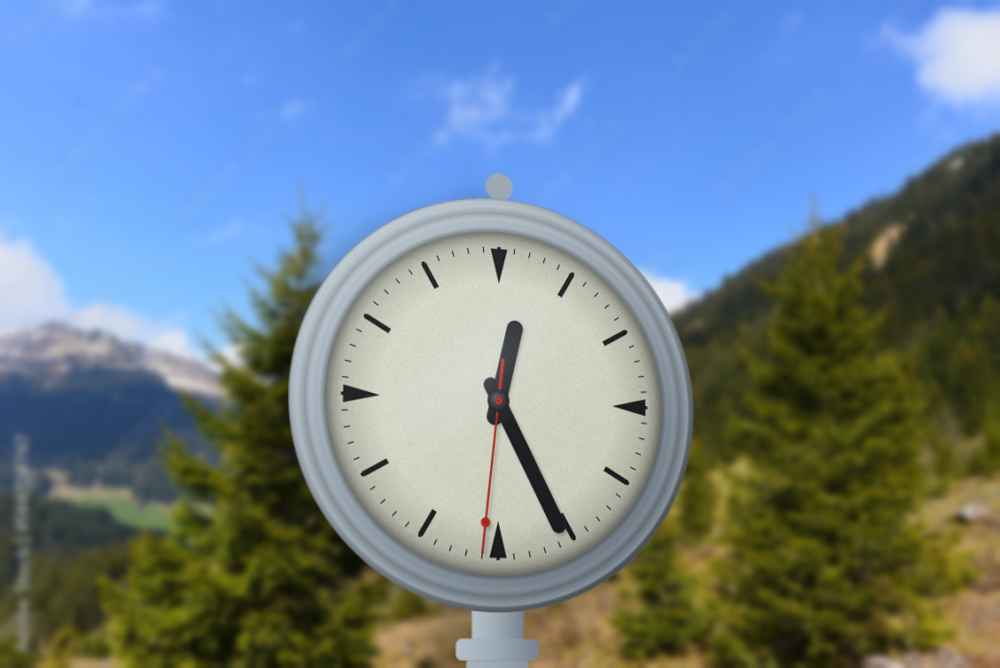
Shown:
h=12 m=25 s=31
